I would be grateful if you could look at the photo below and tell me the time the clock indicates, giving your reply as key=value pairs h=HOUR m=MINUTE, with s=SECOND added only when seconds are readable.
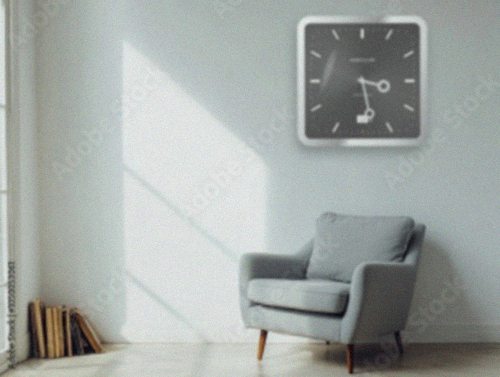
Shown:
h=3 m=28
